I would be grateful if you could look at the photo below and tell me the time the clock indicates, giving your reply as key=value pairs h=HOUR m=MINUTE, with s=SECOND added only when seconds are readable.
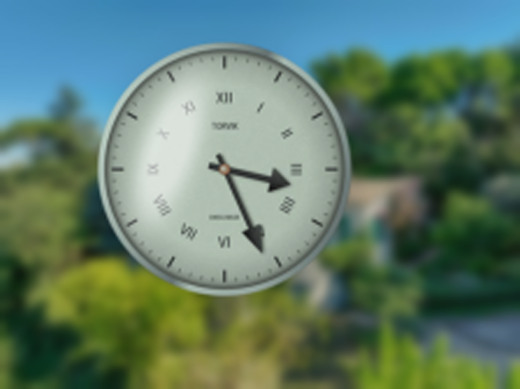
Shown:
h=3 m=26
